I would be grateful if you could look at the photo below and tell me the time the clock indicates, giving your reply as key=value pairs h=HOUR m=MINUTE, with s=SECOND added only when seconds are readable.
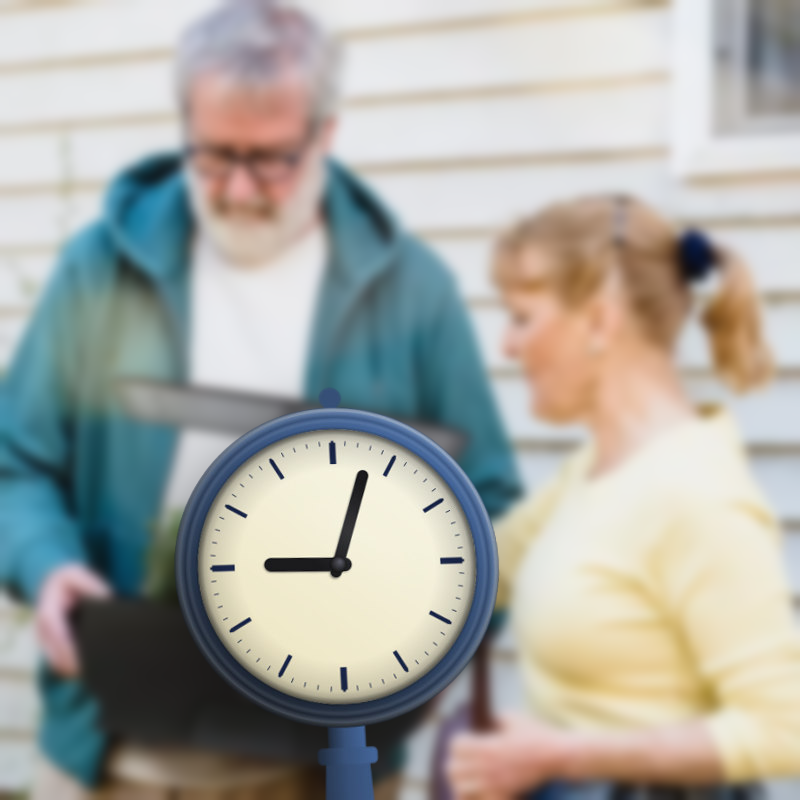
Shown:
h=9 m=3
